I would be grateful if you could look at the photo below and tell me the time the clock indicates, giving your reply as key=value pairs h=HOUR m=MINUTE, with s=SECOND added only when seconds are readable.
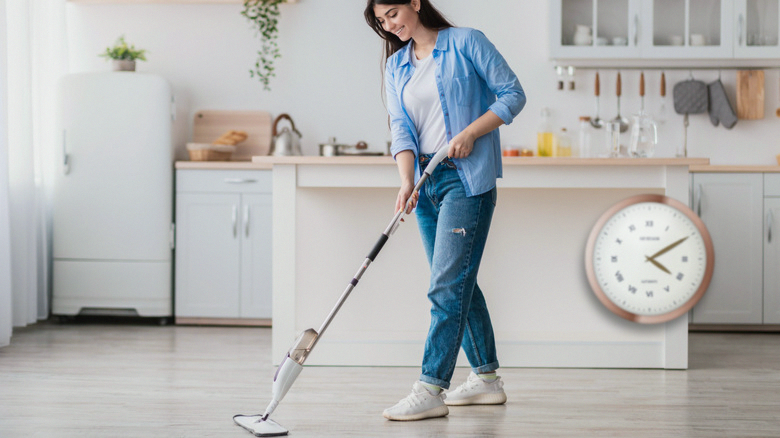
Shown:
h=4 m=10
